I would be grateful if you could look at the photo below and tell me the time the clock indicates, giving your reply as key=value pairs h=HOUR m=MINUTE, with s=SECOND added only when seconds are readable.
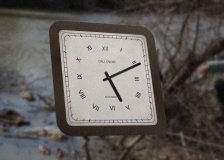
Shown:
h=5 m=11
